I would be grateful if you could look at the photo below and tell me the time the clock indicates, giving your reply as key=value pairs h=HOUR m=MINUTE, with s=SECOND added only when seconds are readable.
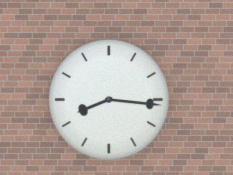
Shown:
h=8 m=16
